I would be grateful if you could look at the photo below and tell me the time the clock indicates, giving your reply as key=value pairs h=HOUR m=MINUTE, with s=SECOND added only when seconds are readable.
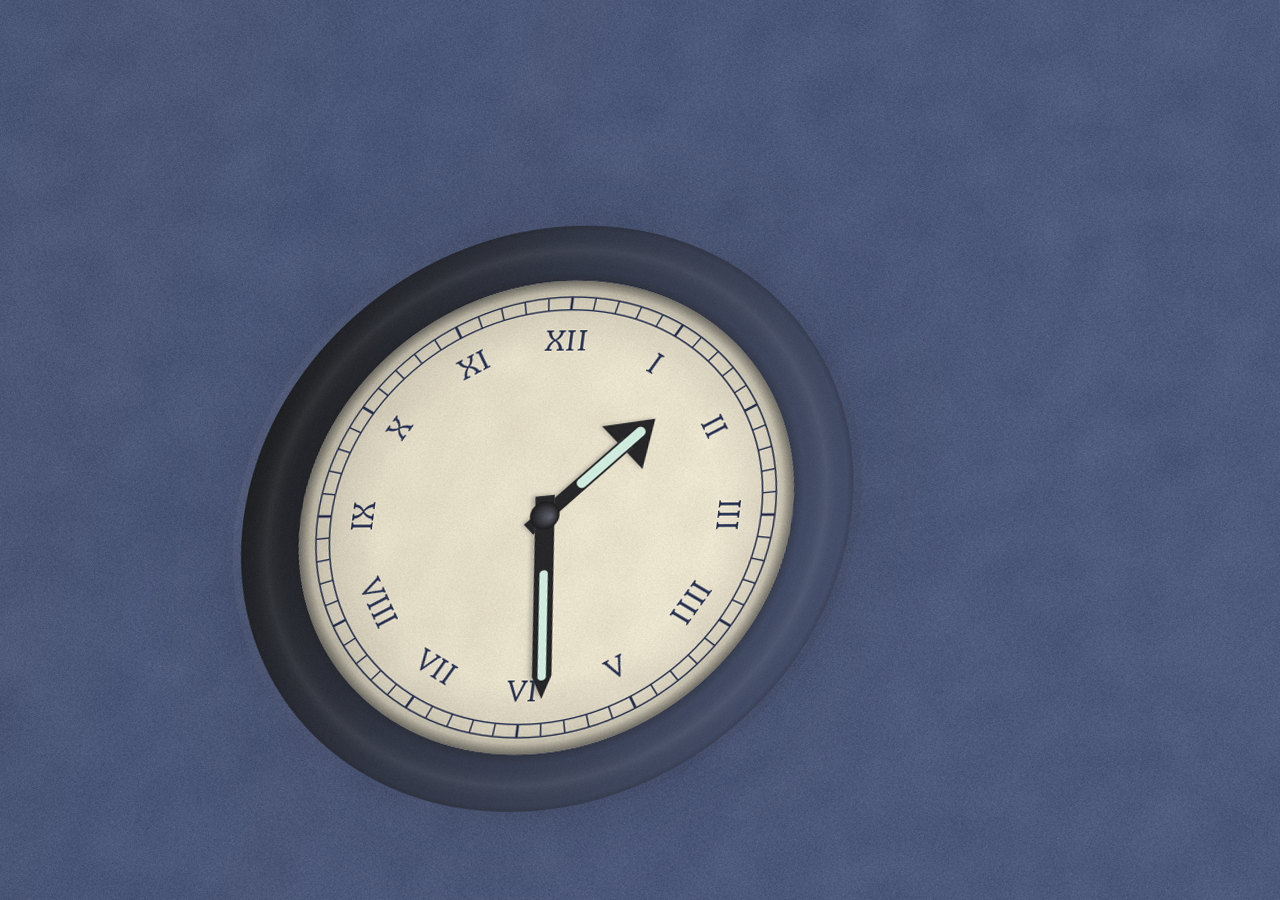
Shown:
h=1 m=29
